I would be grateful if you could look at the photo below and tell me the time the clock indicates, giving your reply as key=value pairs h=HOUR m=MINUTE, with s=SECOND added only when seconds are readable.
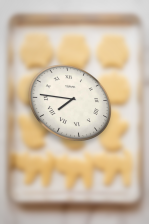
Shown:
h=7 m=46
